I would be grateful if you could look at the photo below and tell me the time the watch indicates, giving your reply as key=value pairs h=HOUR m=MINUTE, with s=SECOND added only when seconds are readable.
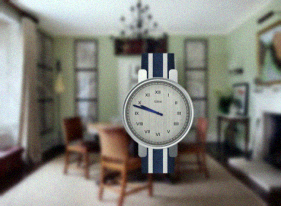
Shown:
h=9 m=48
